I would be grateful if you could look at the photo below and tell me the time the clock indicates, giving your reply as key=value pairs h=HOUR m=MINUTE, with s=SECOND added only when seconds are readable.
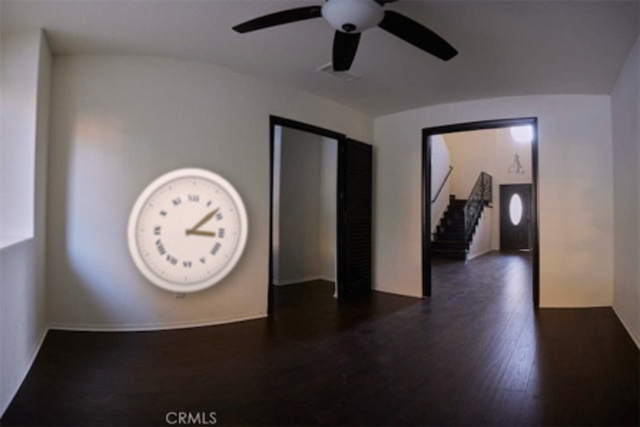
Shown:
h=3 m=8
